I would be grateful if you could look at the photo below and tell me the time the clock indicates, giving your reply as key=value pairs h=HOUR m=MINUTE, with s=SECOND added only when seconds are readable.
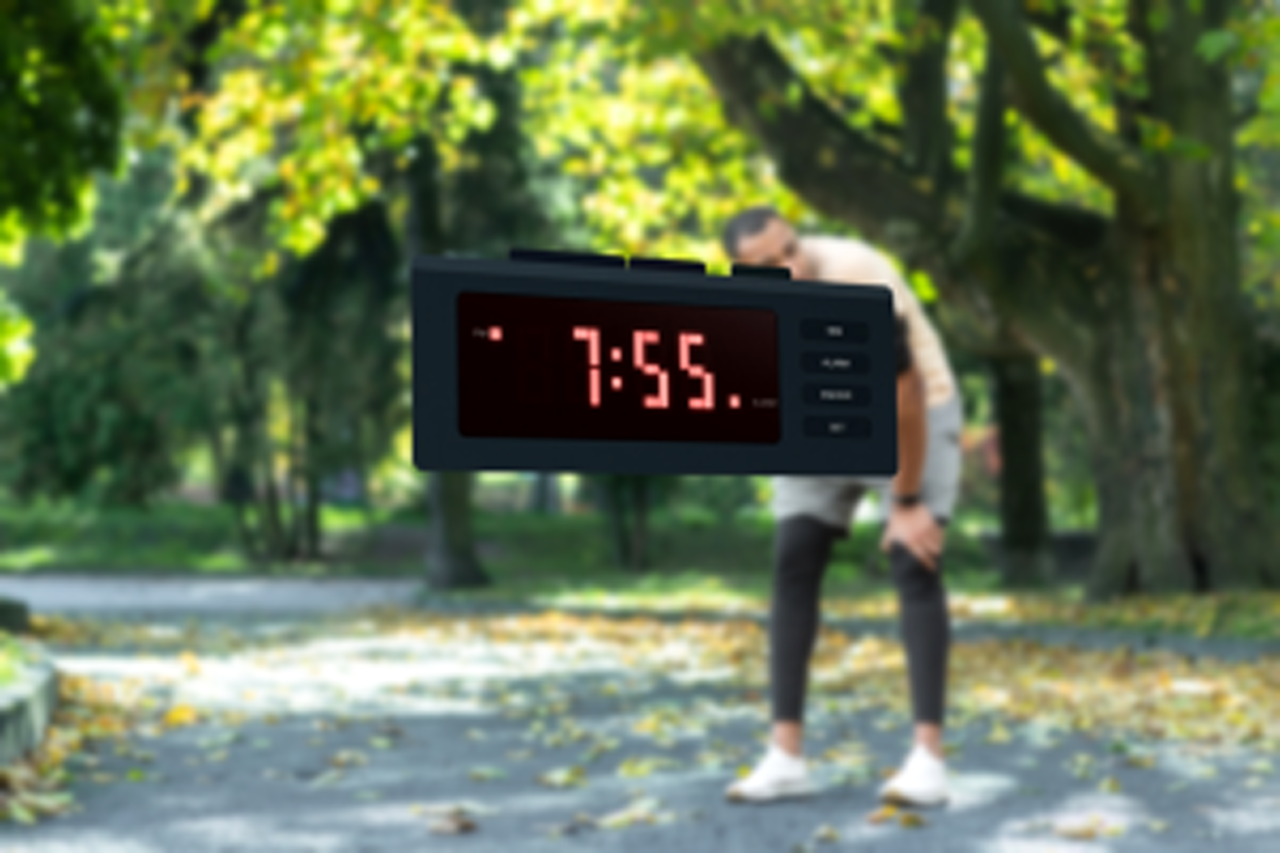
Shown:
h=7 m=55
